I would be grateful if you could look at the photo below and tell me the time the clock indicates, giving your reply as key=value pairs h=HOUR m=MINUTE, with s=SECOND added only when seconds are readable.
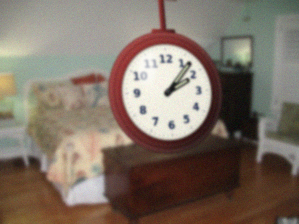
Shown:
h=2 m=7
